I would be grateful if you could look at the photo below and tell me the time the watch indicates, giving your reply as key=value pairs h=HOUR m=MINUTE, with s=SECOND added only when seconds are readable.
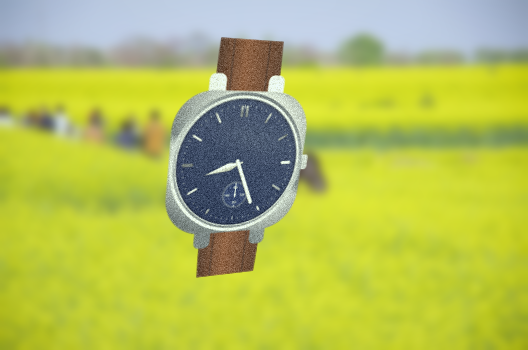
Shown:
h=8 m=26
